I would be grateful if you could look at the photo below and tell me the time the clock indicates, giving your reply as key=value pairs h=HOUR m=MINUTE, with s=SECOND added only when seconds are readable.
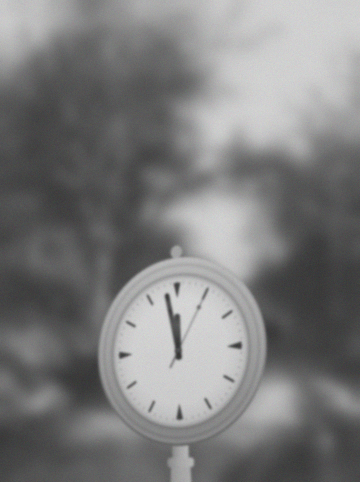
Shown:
h=11 m=58 s=5
